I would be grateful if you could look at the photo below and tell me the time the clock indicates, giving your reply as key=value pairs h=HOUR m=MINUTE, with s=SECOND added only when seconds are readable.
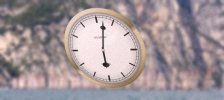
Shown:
h=6 m=2
